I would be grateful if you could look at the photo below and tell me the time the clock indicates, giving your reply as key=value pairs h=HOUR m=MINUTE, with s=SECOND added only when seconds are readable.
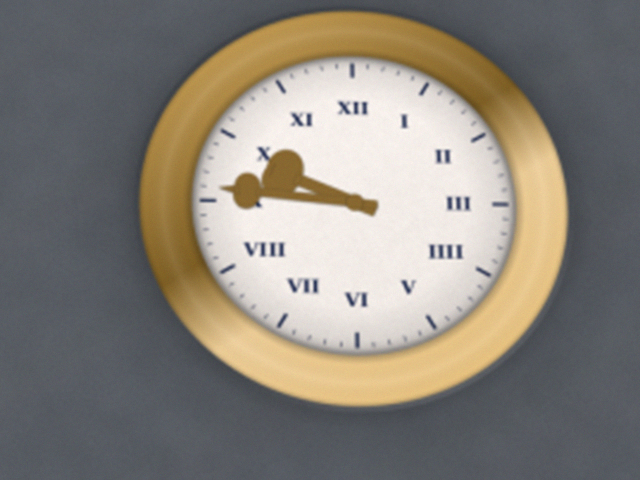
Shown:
h=9 m=46
